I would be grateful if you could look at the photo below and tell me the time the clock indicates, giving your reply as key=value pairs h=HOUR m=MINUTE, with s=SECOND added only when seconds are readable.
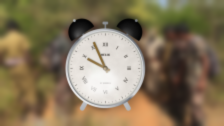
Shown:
h=9 m=56
